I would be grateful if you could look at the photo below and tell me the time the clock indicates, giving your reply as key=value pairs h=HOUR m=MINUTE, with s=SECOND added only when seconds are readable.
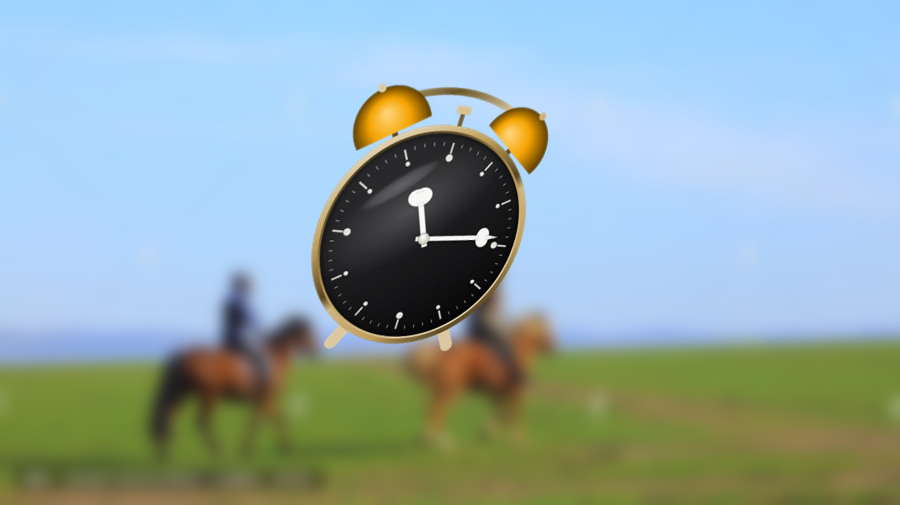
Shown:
h=11 m=14
